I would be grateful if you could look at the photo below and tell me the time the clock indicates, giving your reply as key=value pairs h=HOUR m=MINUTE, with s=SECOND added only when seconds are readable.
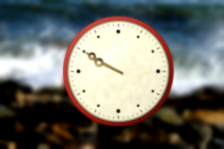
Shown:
h=9 m=50
